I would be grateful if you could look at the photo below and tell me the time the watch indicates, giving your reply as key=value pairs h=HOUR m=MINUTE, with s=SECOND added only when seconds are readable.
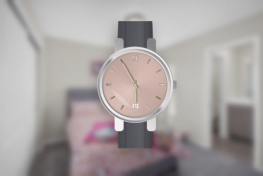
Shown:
h=5 m=55
